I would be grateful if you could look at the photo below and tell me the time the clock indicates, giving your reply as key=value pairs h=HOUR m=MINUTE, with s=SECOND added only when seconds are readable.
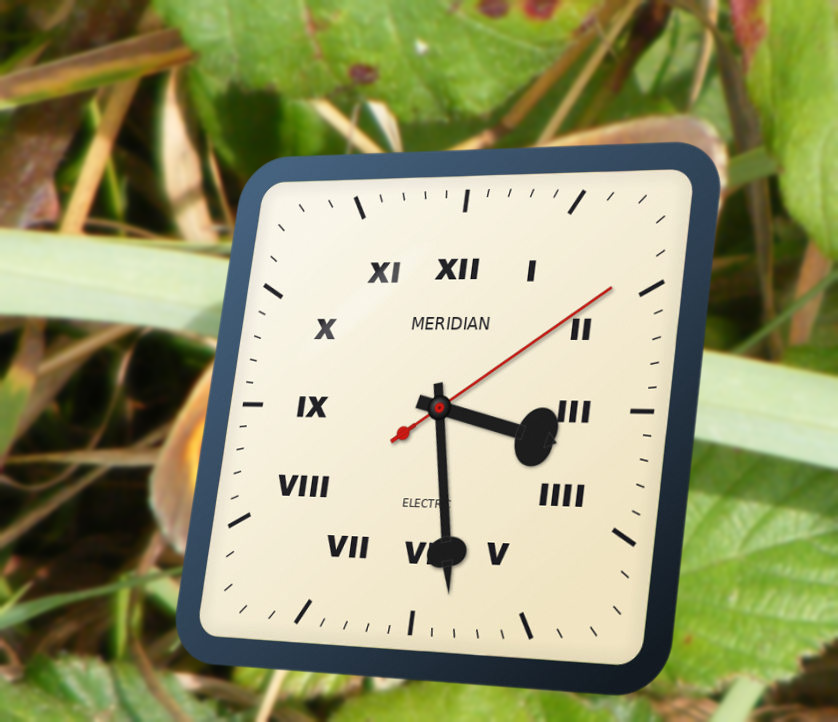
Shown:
h=3 m=28 s=9
